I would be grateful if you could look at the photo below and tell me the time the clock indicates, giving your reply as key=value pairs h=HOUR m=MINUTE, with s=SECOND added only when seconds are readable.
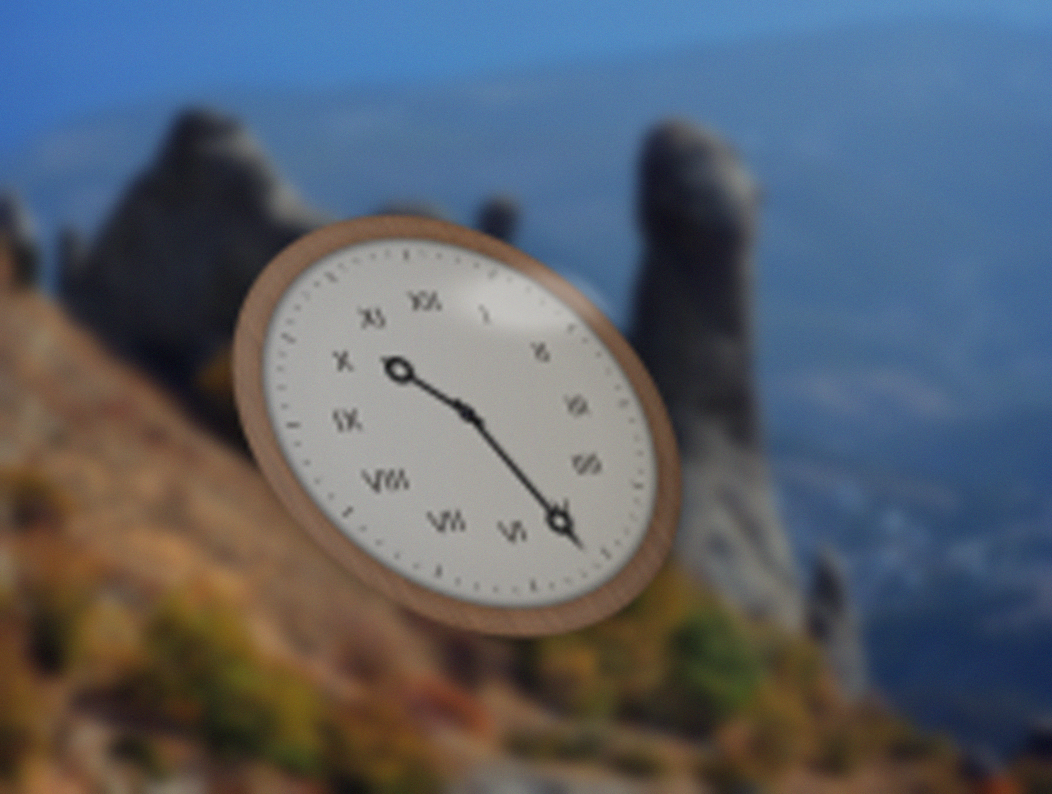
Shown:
h=10 m=26
